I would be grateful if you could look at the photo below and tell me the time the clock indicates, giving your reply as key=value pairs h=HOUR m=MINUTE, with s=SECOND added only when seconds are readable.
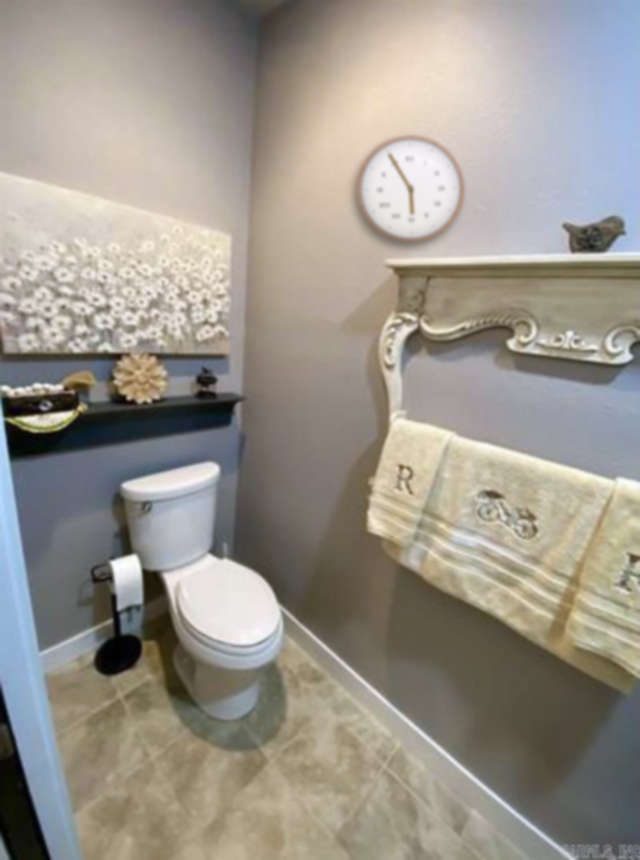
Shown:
h=5 m=55
